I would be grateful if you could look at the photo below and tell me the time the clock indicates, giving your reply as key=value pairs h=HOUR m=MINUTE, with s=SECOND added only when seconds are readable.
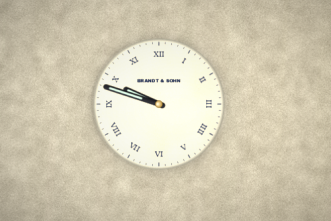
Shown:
h=9 m=48
